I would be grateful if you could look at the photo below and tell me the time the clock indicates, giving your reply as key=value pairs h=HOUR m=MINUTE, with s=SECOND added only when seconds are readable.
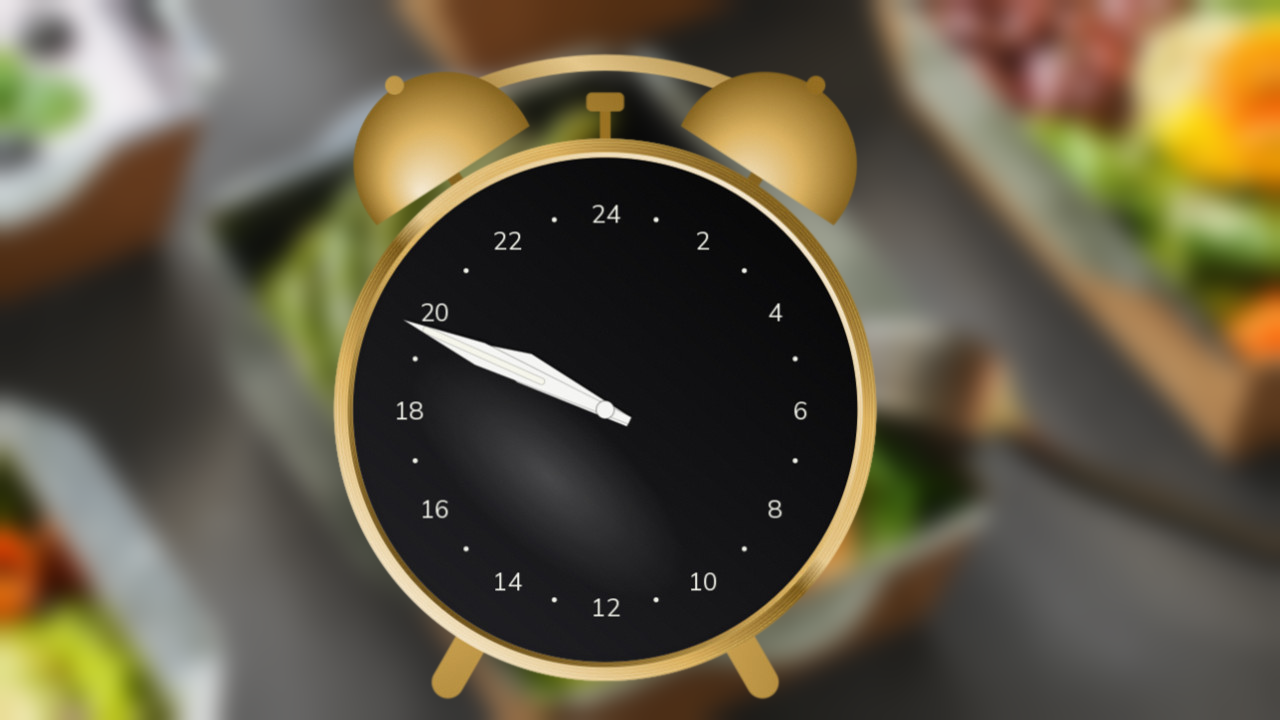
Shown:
h=19 m=49
